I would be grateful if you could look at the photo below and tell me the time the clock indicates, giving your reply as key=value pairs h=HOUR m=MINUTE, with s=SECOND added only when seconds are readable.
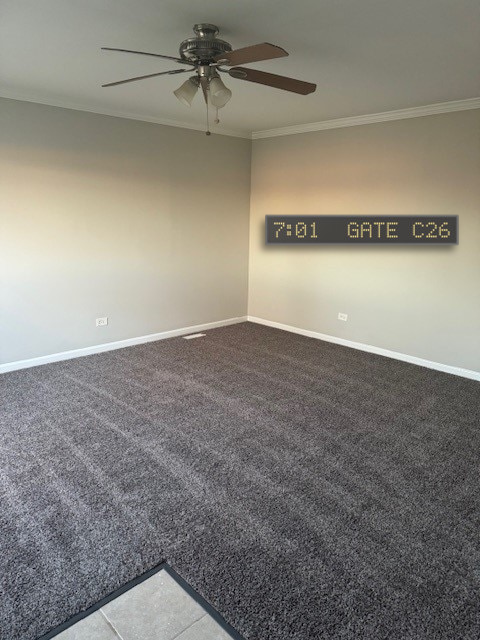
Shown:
h=7 m=1
